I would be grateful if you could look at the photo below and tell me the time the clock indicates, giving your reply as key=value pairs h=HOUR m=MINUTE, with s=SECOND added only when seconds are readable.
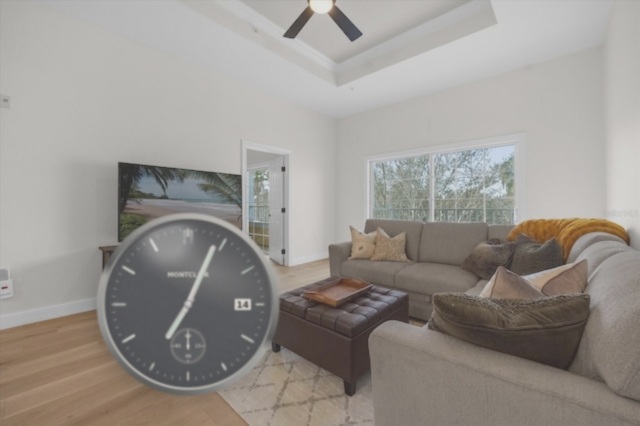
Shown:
h=7 m=4
